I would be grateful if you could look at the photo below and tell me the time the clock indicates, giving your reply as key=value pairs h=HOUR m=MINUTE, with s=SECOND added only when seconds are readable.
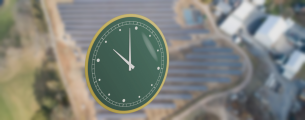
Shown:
h=9 m=58
